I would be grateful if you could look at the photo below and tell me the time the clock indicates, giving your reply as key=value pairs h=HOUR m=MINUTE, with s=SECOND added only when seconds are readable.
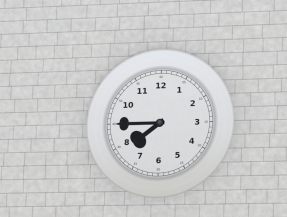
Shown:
h=7 m=45
